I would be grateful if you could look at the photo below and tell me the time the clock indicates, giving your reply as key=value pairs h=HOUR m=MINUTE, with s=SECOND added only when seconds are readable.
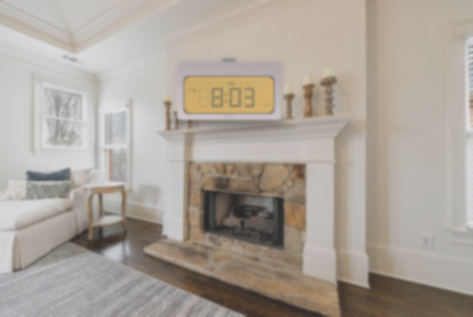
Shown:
h=8 m=3
